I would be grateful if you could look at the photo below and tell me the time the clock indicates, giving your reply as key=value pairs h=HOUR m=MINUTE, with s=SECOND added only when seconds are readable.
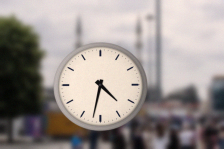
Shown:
h=4 m=32
